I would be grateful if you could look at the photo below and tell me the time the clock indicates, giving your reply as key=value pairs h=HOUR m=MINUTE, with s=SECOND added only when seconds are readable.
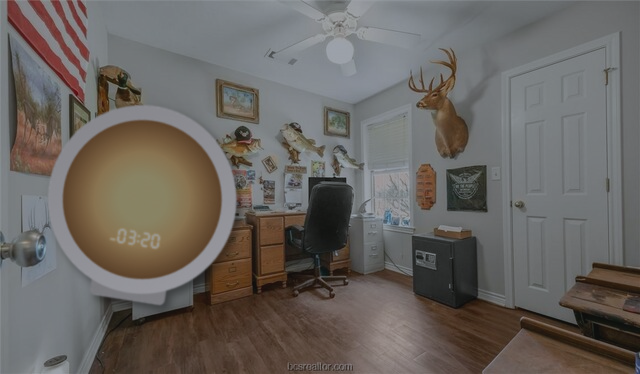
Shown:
h=3 m=20
